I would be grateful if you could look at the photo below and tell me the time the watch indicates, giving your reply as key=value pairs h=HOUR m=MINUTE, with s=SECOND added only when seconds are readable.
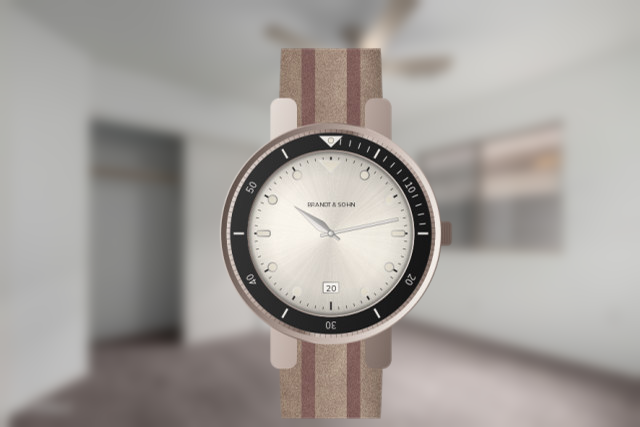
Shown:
h=10 m=13
